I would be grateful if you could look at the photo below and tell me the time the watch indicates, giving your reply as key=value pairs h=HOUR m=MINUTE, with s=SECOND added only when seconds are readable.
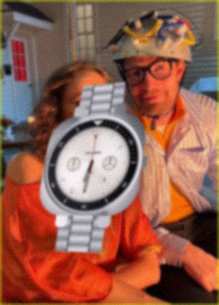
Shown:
h=6 m=31
